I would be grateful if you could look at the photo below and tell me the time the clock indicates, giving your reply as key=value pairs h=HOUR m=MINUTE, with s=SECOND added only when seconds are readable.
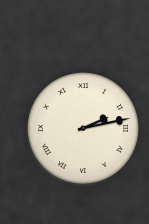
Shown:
h=2 m=13
